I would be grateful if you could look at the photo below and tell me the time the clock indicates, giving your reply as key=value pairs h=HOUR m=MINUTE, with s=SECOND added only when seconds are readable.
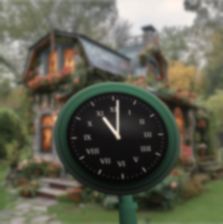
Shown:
h=11 m=1
